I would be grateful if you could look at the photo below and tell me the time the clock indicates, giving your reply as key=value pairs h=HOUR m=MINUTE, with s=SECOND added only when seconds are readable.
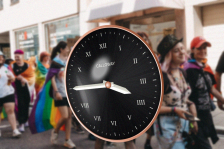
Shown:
h=3 m=45
